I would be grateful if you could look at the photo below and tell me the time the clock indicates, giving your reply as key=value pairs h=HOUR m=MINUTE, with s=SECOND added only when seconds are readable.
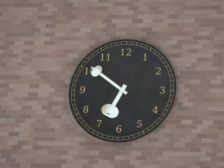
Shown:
h=6 m=51
